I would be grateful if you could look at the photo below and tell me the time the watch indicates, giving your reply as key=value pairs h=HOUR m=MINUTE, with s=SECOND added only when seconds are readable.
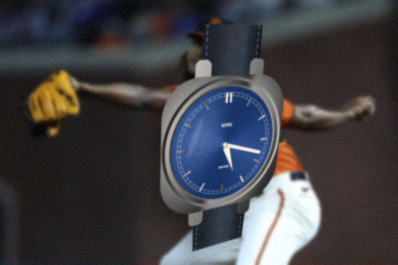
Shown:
h=5 m=18
